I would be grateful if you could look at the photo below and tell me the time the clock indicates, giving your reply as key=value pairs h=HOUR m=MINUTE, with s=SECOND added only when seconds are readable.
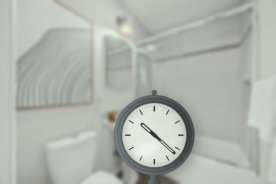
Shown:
h=10 m=22
